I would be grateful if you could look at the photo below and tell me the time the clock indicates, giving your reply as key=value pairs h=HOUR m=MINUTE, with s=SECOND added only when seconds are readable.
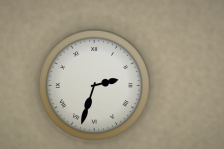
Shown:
h=2 m=33
